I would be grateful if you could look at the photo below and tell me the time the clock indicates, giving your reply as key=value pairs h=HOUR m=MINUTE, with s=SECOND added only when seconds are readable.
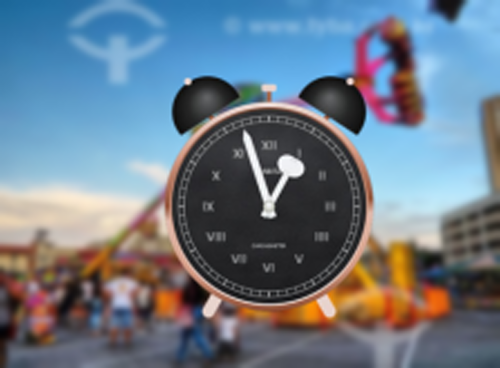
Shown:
h=12 m=57
